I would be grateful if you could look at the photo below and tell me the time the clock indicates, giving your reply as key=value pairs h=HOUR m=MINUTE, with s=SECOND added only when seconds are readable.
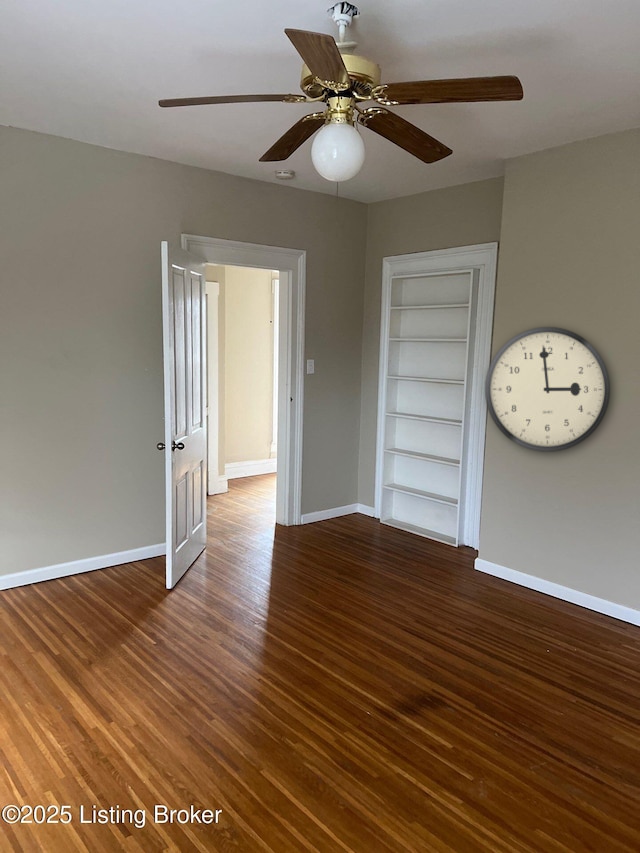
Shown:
h=2 m=59
